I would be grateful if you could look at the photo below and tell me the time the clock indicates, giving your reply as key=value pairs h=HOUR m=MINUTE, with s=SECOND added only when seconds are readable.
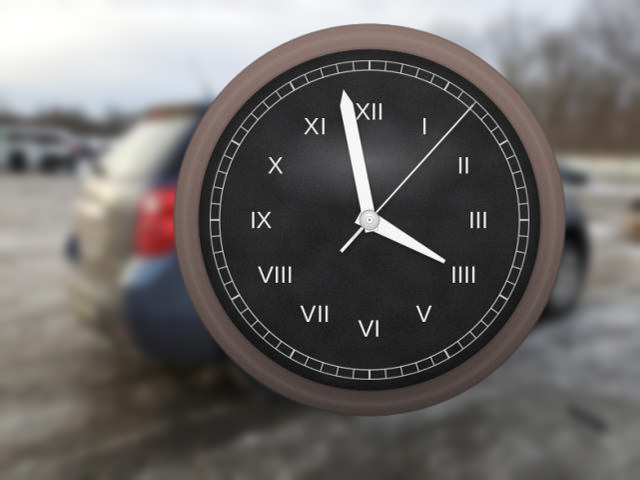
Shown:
h=3 m=58 s=7
